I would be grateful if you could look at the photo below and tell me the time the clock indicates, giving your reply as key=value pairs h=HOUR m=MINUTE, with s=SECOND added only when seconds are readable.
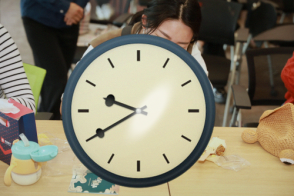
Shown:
h=9 m=40
